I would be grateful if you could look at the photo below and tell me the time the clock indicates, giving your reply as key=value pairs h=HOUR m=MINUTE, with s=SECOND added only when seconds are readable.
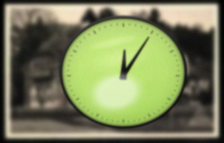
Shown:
h=12 m=5
